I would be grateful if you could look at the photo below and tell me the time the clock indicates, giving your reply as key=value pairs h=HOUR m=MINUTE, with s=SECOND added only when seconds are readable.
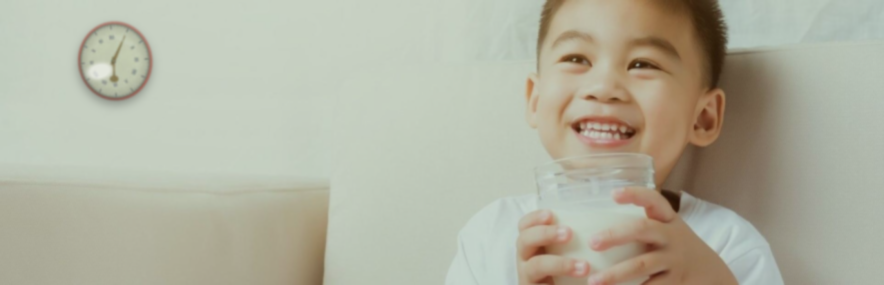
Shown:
h=6 m=5
